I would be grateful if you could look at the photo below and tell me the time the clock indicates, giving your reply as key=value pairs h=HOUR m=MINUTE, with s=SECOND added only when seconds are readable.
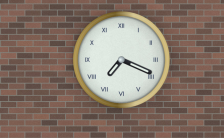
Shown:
h=7 m=19
